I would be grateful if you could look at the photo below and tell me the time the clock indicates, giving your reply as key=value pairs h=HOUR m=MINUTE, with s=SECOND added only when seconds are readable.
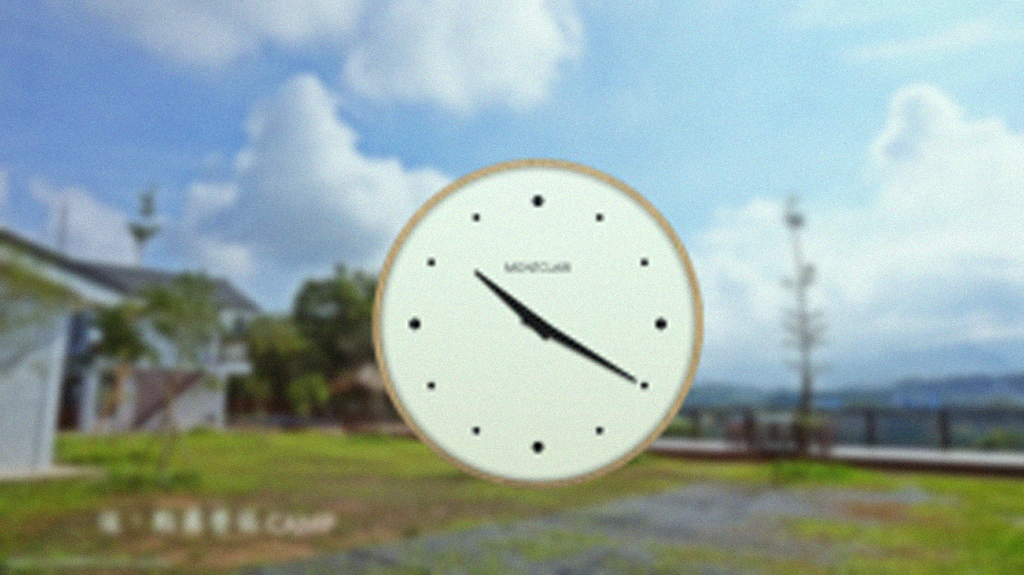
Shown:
h=10 m=20
